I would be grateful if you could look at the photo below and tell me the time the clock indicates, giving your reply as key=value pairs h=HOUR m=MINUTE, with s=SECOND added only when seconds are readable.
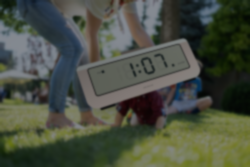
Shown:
h=1 m=7
